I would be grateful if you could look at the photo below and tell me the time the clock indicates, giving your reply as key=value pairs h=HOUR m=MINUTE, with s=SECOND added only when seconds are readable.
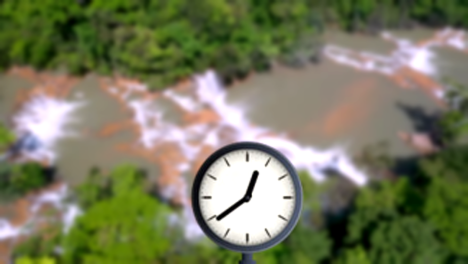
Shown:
h=12 m=39
